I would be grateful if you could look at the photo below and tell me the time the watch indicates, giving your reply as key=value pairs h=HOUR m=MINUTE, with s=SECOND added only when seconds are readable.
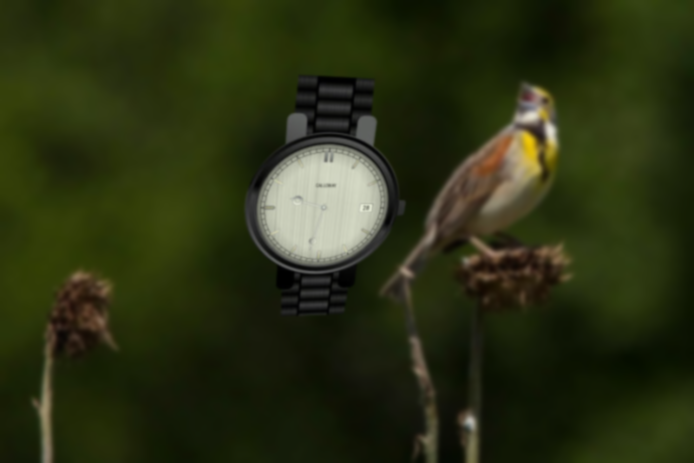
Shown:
h=9 m=32
